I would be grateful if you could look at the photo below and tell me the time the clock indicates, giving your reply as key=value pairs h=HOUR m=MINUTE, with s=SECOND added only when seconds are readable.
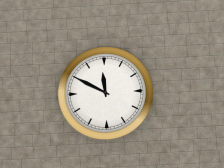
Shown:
h=11 m=50
